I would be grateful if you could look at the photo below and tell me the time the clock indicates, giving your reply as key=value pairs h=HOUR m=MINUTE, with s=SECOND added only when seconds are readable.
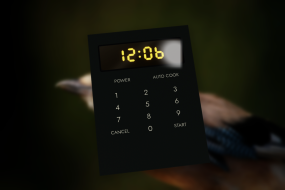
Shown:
h=12 m=6
